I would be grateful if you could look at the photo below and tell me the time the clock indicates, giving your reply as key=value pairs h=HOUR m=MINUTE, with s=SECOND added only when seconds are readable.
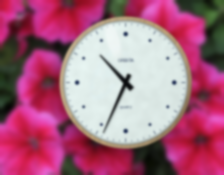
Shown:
h=10 m=34
